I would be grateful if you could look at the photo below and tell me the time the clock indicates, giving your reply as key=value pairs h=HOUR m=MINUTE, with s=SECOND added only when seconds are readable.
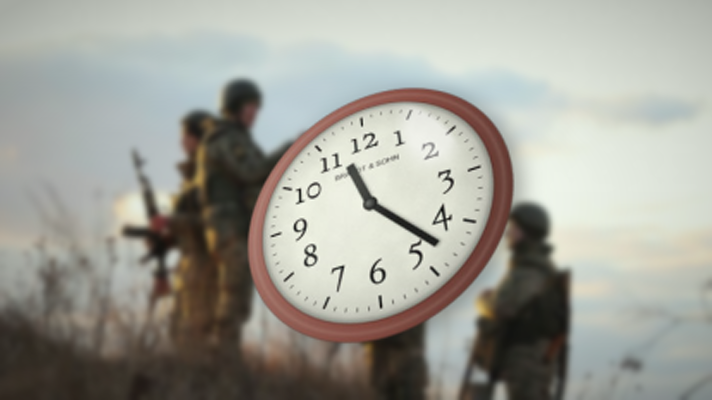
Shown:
h=11 m=23
